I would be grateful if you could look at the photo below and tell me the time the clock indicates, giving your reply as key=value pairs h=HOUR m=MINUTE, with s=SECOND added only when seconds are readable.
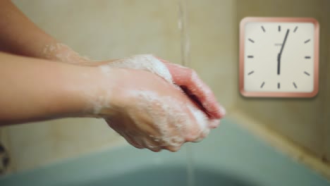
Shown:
h=6 m=3
